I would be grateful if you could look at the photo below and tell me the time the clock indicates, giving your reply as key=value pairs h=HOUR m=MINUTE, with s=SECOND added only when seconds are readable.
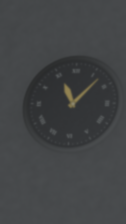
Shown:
h=11 m=7
